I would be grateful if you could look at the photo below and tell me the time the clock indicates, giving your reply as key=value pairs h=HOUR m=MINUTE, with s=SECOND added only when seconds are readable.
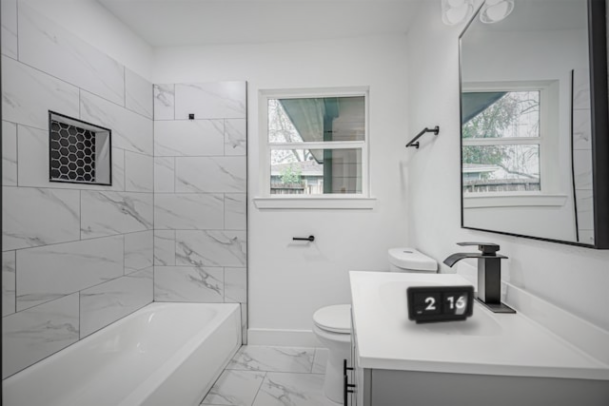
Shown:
h=2 m=16
